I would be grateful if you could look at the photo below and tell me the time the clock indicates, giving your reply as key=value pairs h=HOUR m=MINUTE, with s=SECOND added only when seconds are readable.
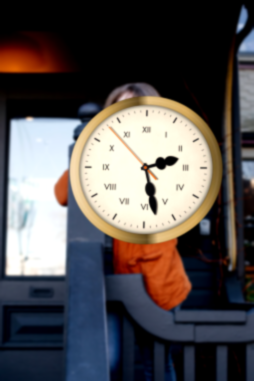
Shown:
h=2 m=27 s=53
